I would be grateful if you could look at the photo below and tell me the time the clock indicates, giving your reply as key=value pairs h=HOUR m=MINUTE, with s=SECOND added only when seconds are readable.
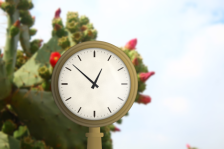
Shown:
h=12 m=52
